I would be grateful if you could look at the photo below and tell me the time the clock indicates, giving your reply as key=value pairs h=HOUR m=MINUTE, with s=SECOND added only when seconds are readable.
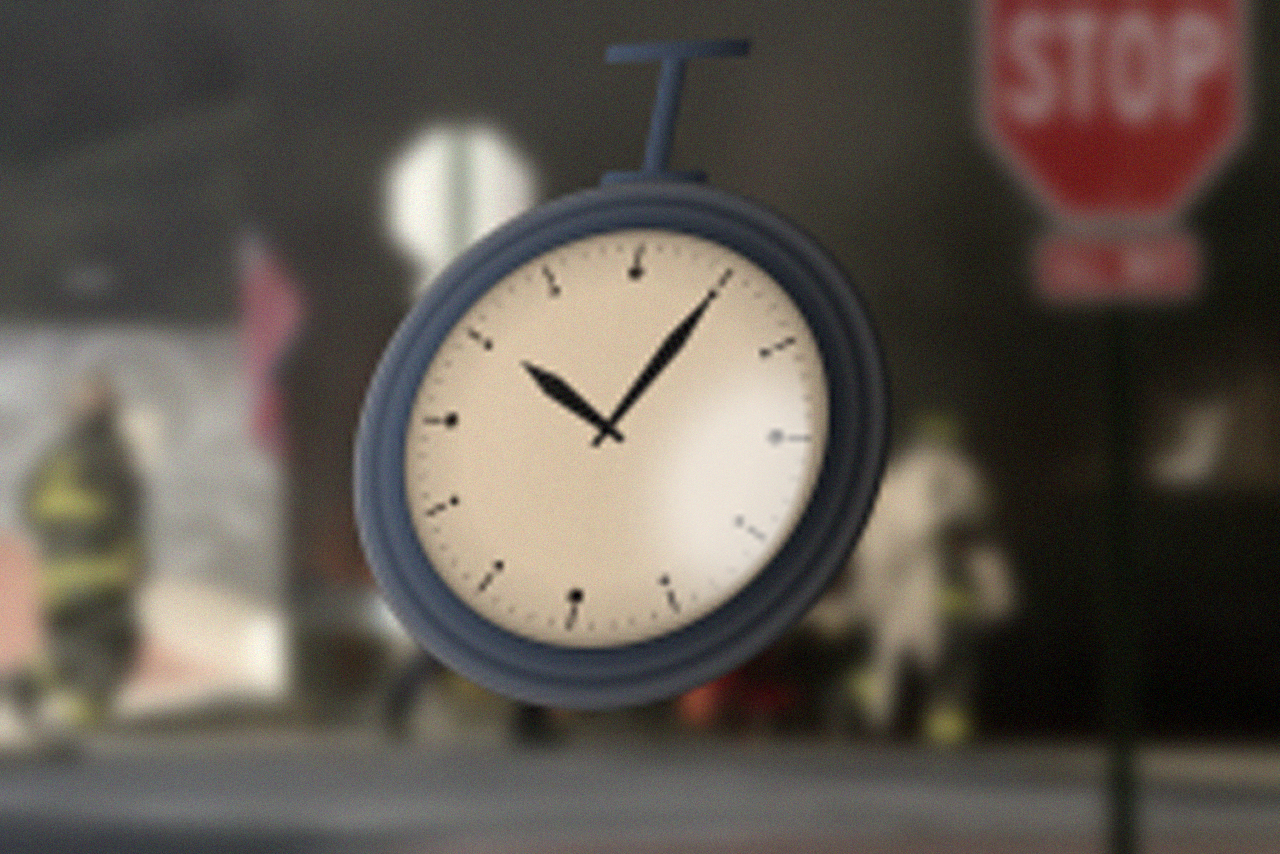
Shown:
h=10 m=5
